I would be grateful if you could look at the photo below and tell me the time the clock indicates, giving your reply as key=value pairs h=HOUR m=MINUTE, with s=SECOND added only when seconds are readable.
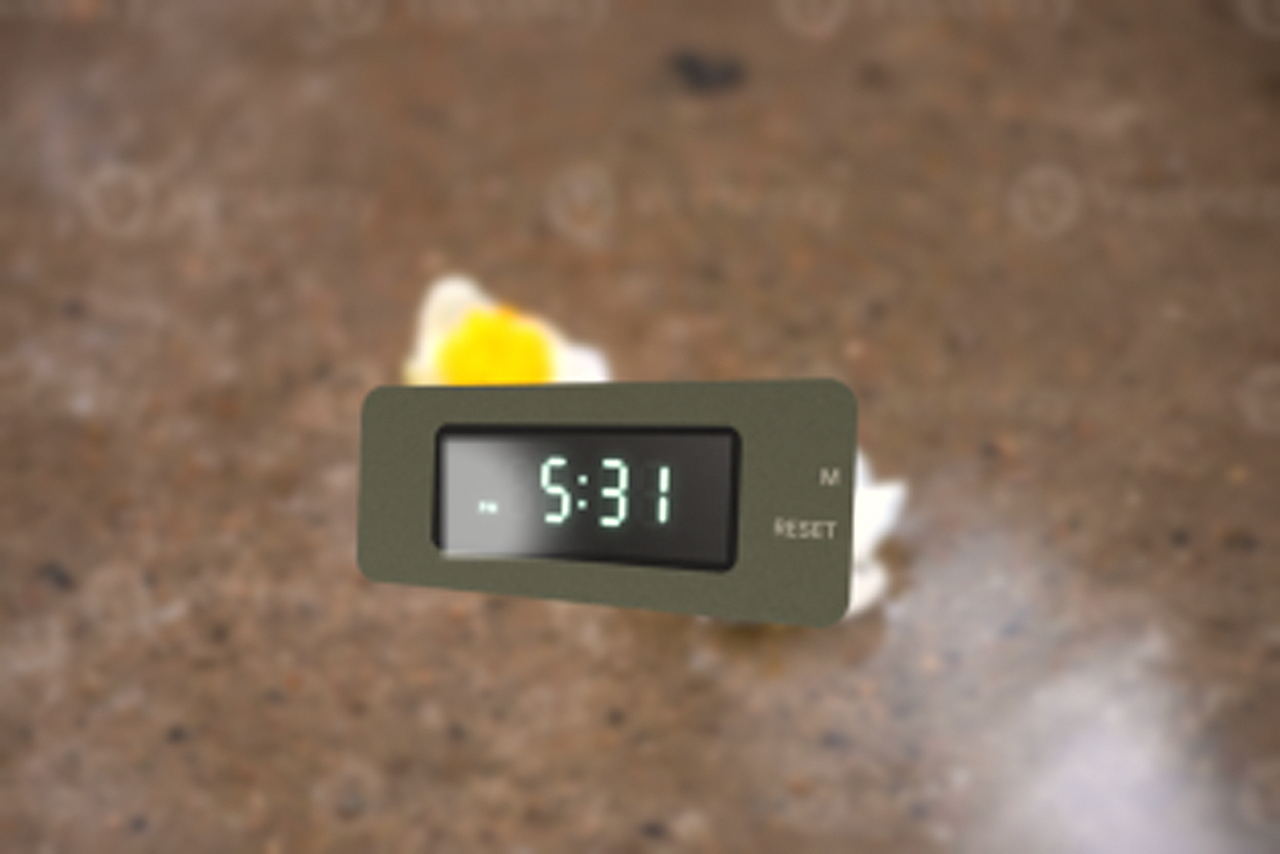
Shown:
h=5 m=31
